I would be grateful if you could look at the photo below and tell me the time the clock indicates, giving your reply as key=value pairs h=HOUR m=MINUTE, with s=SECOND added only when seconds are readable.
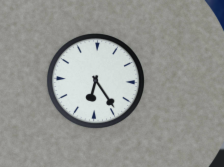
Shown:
h=6 m=24
